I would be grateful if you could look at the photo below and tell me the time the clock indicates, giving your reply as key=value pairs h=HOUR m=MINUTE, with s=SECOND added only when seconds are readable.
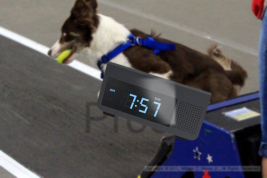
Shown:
h=7 m=57
